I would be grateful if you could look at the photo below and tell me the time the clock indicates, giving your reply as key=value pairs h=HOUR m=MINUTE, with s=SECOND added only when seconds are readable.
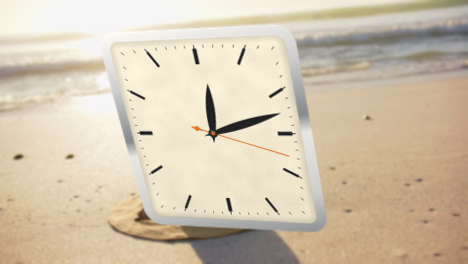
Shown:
h=12 m=12 s=18
